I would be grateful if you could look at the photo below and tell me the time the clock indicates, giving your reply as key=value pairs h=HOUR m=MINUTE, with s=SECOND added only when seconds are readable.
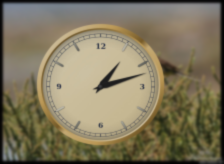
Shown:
h=1 m=12
